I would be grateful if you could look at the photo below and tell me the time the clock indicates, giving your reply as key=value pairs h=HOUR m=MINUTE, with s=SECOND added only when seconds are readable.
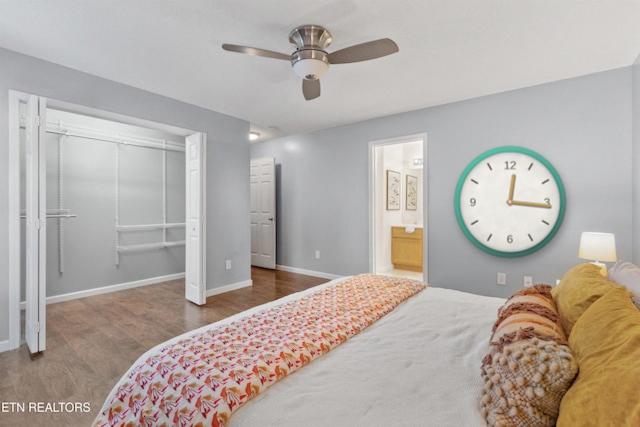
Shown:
h=12 m=16
